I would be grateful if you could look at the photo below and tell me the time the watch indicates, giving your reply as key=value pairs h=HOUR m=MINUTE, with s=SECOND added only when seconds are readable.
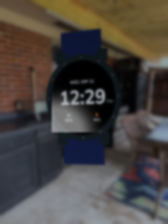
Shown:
h=12 m=29
